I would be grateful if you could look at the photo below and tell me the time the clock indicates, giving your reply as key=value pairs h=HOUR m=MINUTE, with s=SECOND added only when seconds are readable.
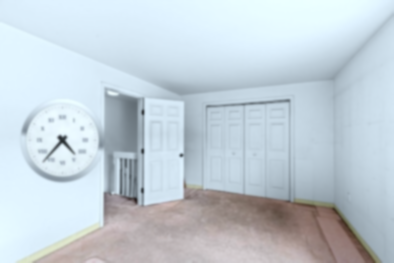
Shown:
h=4 m=37
